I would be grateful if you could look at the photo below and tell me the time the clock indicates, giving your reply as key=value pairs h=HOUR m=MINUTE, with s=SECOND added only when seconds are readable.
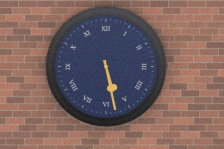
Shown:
h=5 m=28
